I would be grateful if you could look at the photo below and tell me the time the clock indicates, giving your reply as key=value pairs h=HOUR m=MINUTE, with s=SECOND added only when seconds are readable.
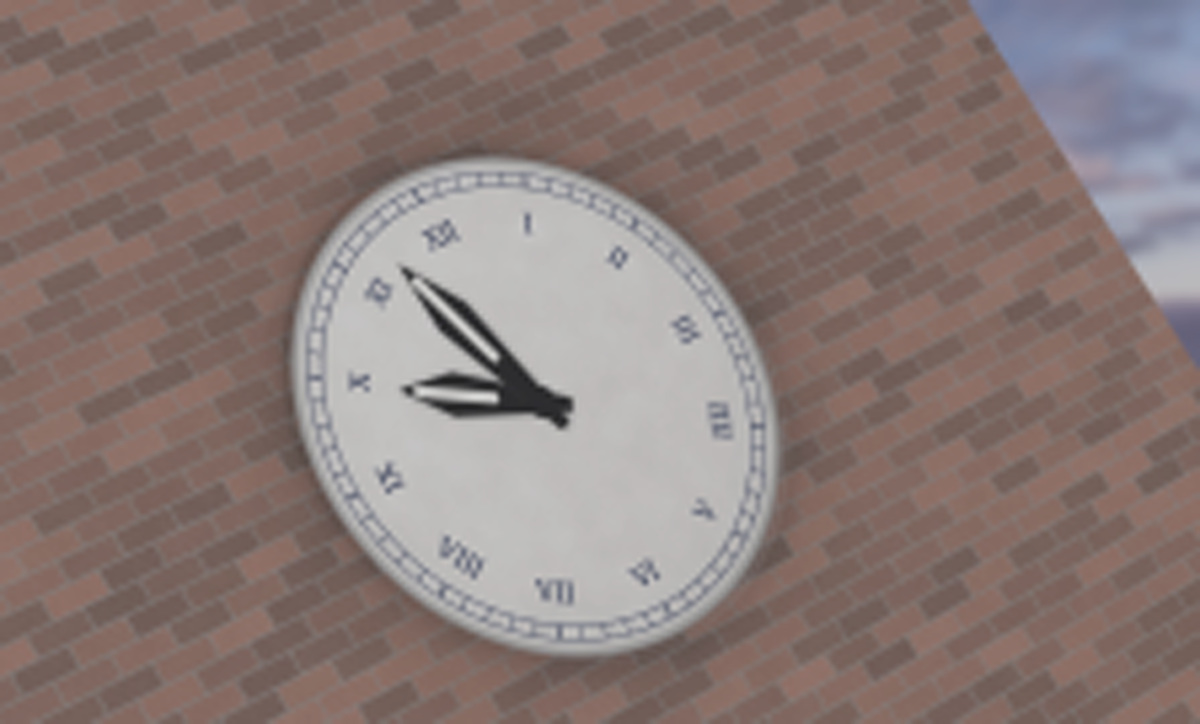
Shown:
h=9 m=57
